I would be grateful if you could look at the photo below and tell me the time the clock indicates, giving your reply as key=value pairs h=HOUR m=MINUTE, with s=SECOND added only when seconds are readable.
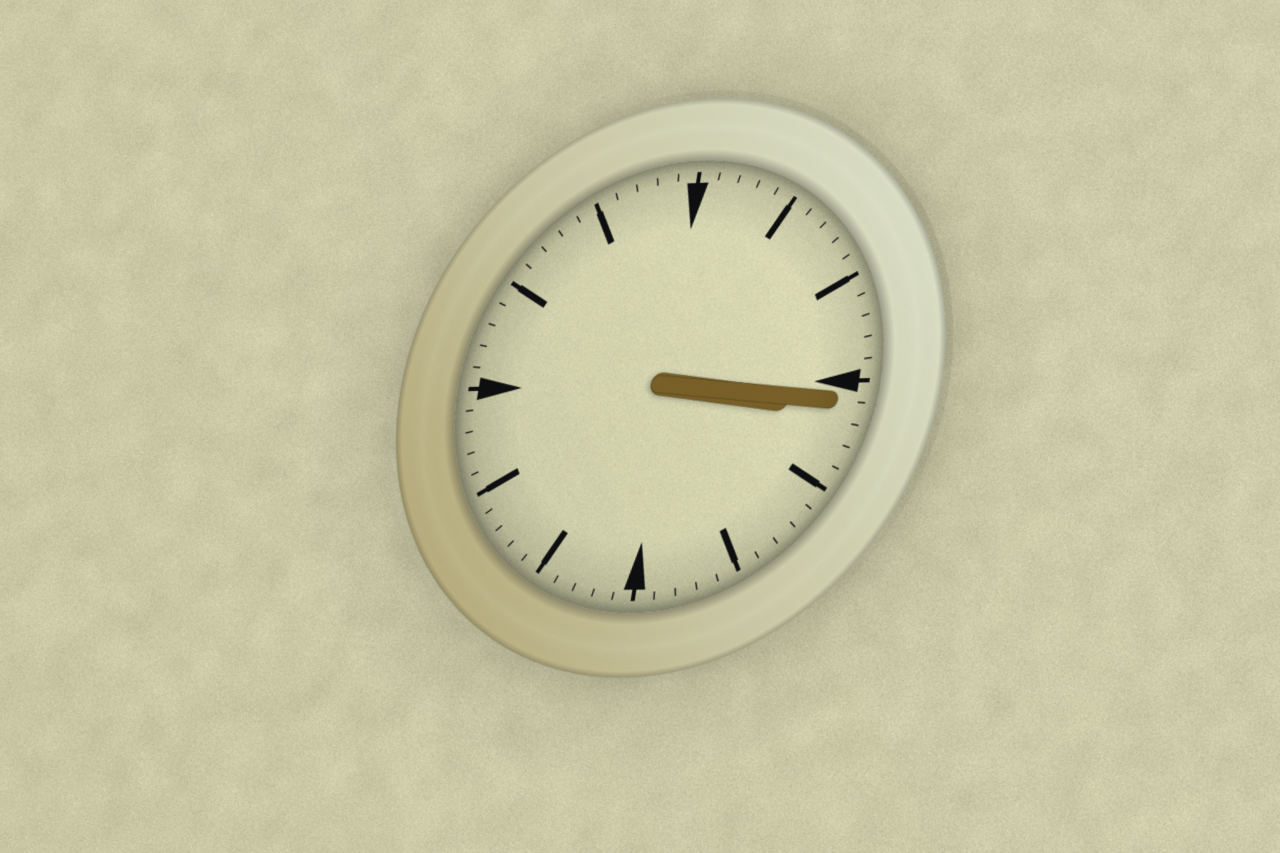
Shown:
h=3 m=16
